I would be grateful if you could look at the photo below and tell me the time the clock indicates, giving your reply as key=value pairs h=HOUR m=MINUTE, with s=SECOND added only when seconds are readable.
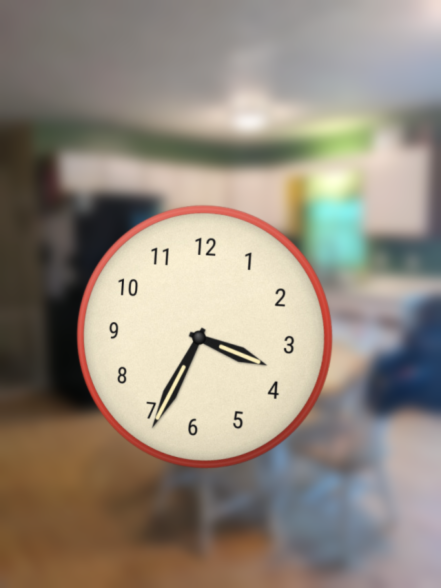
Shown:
h=3 m=34
